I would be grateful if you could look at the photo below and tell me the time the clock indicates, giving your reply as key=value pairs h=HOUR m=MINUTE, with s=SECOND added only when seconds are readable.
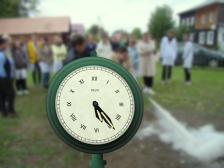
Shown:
h=5 m=24
